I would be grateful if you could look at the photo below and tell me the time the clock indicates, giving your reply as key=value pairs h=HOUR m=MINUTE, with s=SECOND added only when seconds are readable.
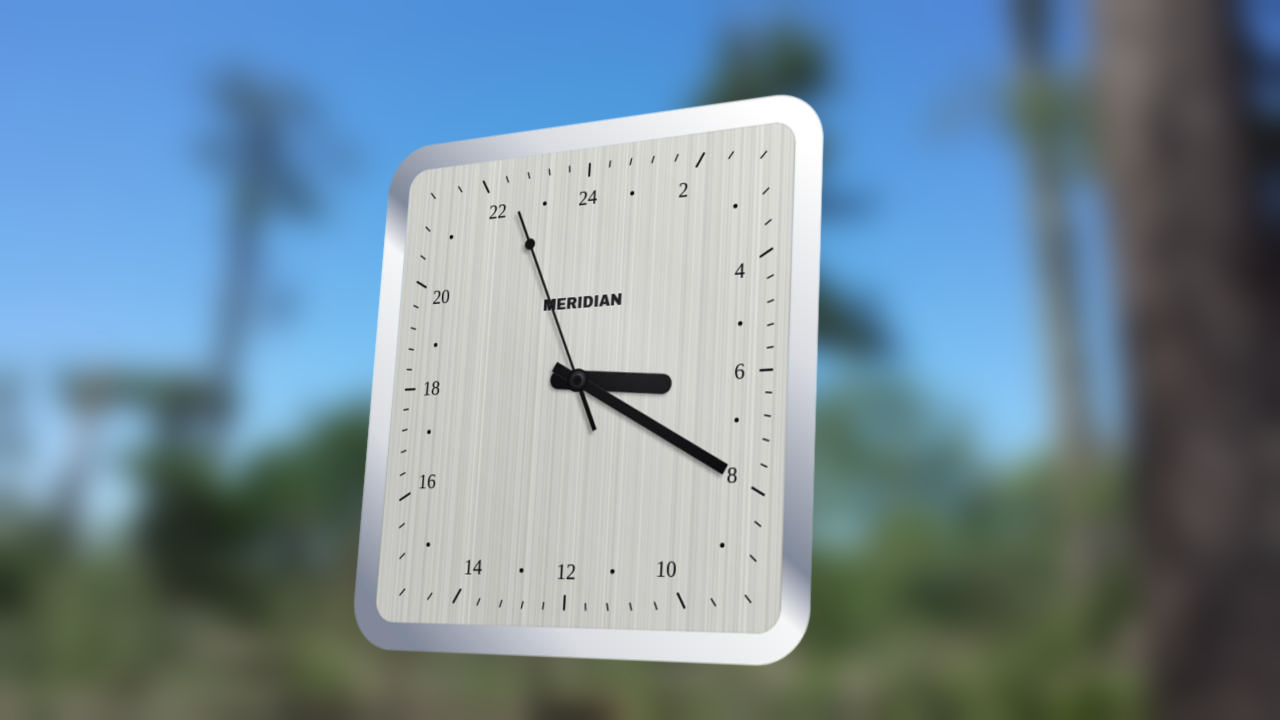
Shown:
h=6 m=19 s=56
